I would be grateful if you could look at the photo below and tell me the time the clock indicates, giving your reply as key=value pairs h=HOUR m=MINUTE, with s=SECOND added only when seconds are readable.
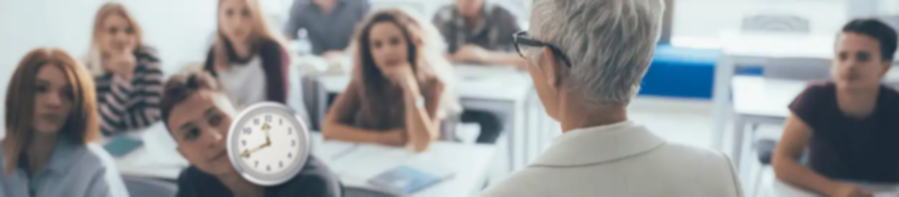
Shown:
h=11 m=41
